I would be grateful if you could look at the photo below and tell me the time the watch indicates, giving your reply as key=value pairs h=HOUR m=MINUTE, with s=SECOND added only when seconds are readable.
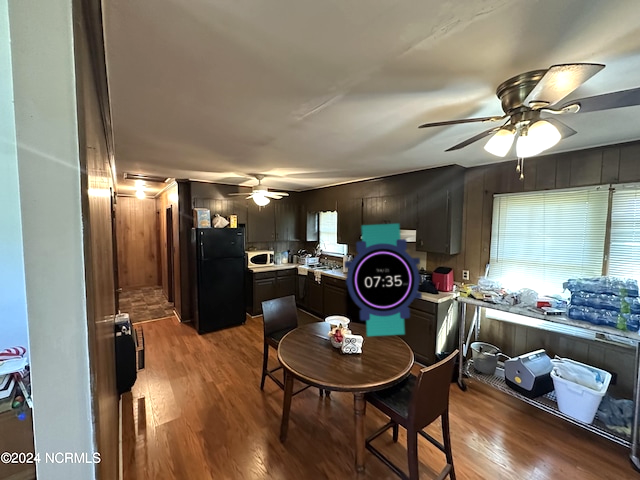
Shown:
h=7 m=35
